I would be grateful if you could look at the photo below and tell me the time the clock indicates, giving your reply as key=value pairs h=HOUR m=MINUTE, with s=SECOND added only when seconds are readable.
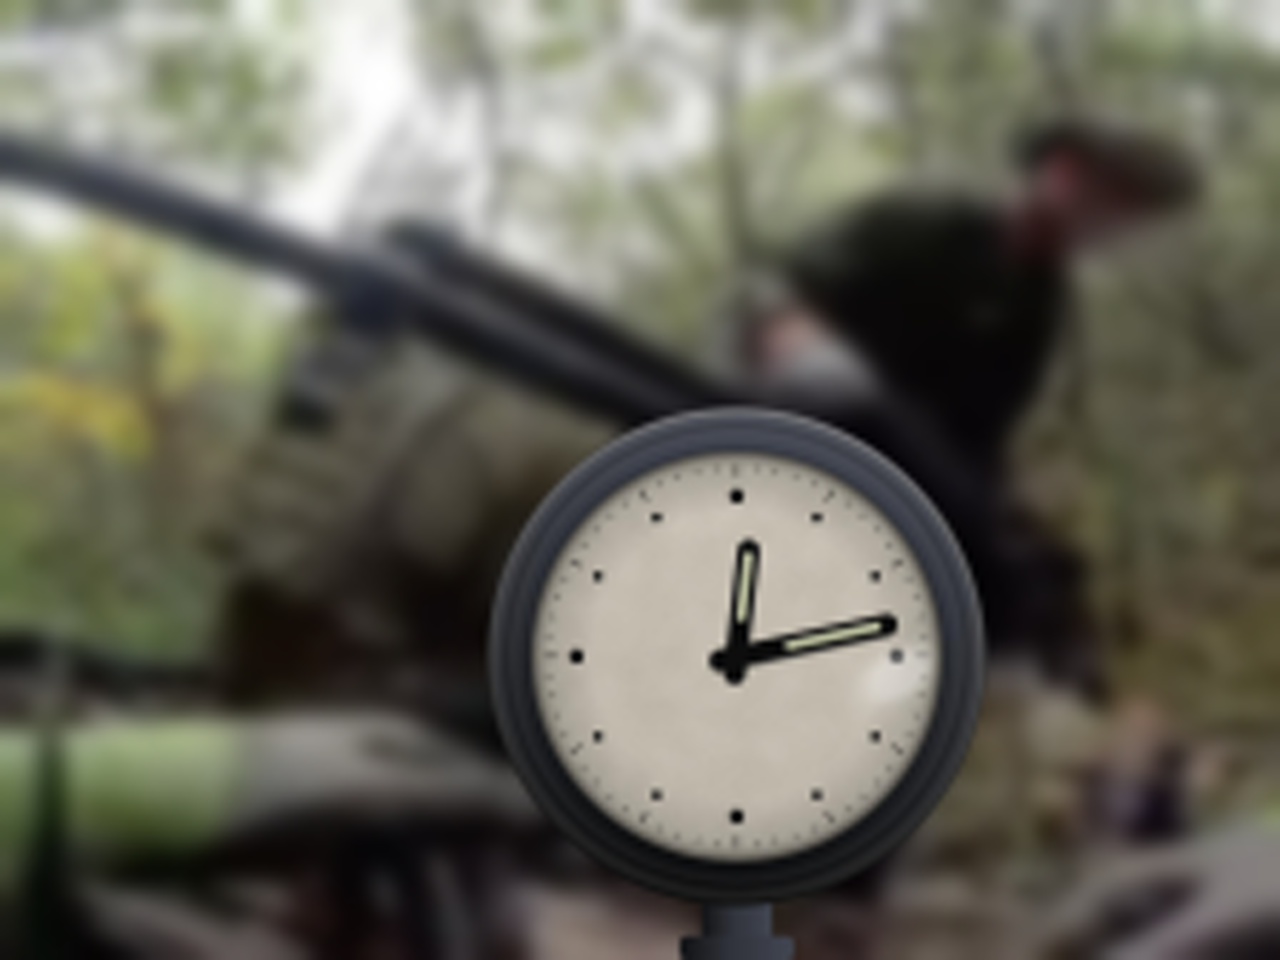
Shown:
h=12 m=13
